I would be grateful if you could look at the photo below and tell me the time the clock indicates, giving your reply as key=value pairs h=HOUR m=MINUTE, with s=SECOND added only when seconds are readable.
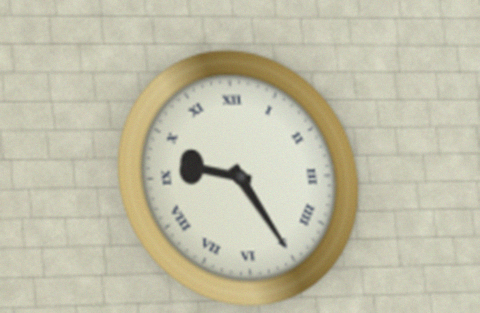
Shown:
h=9 m=25
